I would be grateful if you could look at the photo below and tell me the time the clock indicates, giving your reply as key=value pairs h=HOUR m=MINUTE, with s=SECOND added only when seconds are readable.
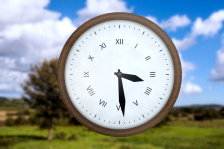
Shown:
h=3 m=29
